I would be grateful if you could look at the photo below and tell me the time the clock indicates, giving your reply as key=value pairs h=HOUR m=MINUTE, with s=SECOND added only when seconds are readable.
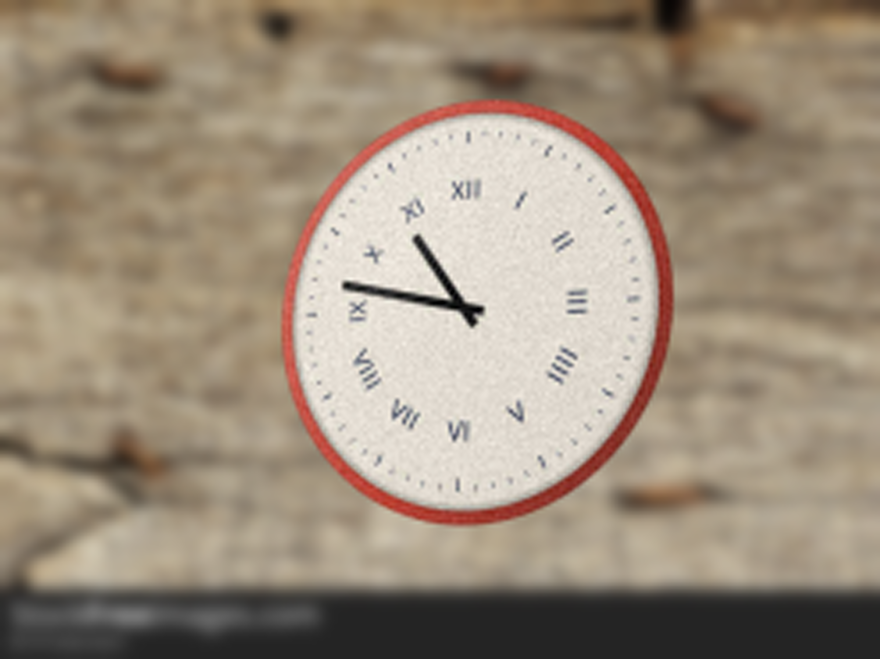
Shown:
h=10 m=47
